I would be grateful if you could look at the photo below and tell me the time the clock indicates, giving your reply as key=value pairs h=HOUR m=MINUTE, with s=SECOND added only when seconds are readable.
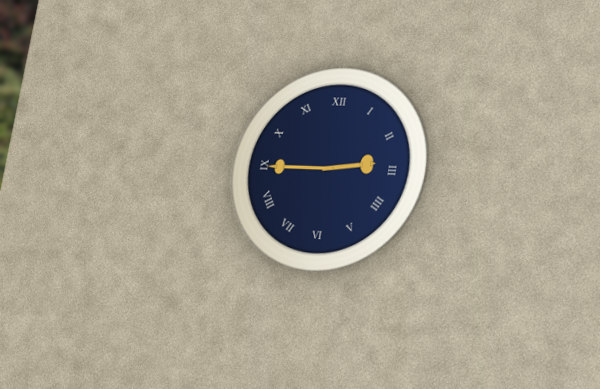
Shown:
h=2 m=45
